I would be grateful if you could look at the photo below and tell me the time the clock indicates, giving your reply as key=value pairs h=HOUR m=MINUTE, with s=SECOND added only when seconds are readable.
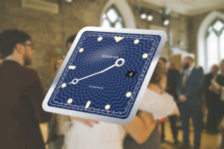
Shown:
h=1 m=40
